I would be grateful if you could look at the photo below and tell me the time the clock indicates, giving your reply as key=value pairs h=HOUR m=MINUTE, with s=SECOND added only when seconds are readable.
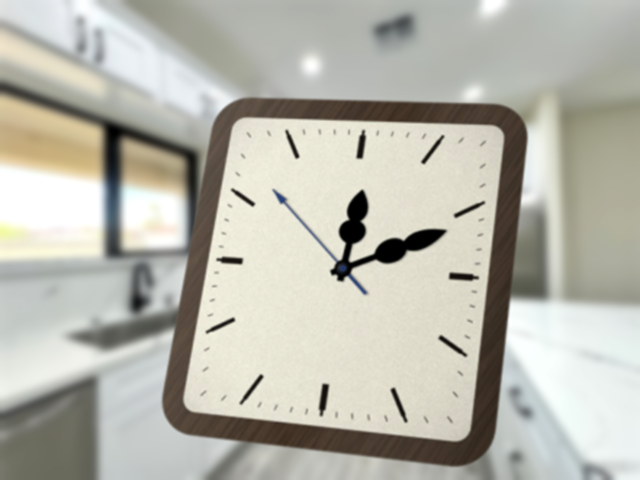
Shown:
h=12 m=10 s=52
